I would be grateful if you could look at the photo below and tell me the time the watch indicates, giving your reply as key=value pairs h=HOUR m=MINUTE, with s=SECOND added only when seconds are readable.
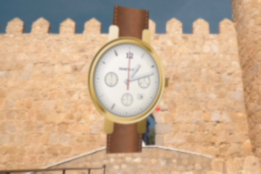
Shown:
h=1 m=12
